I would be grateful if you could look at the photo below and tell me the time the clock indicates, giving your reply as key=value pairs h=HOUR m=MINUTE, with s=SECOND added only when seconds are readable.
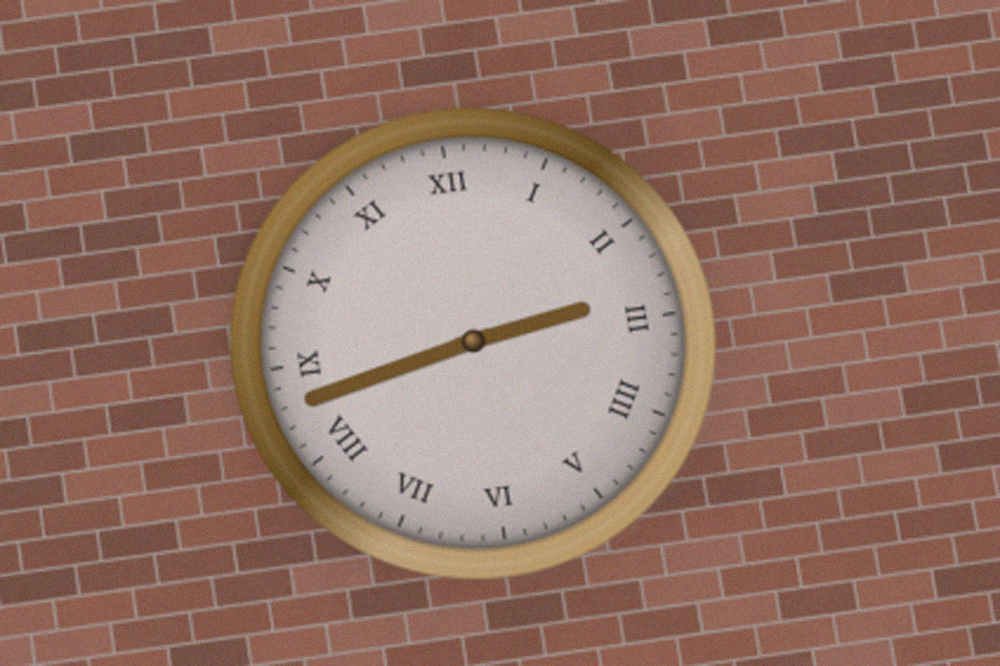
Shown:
h=2 m=43
